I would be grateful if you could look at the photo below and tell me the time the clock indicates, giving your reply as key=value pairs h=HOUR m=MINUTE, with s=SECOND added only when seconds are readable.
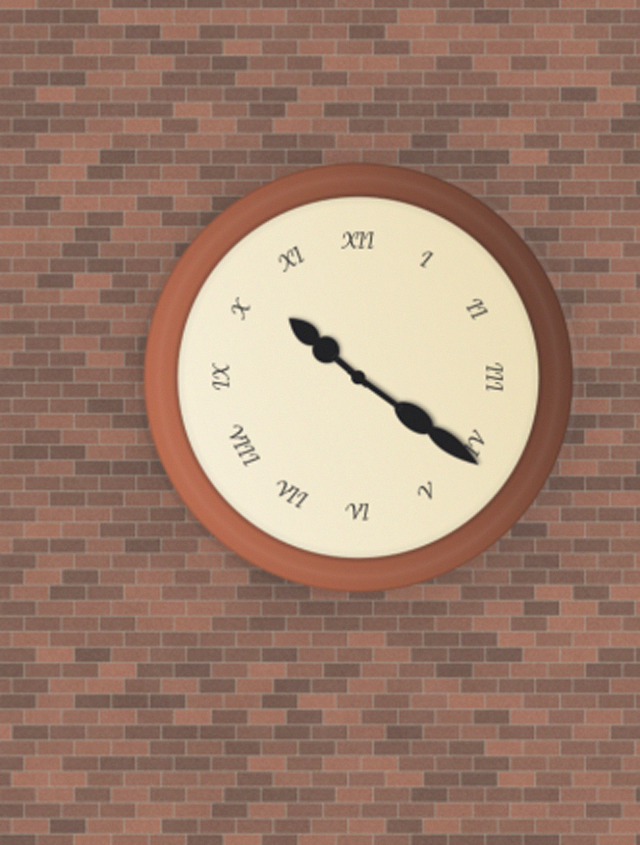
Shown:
h=10 m=21
